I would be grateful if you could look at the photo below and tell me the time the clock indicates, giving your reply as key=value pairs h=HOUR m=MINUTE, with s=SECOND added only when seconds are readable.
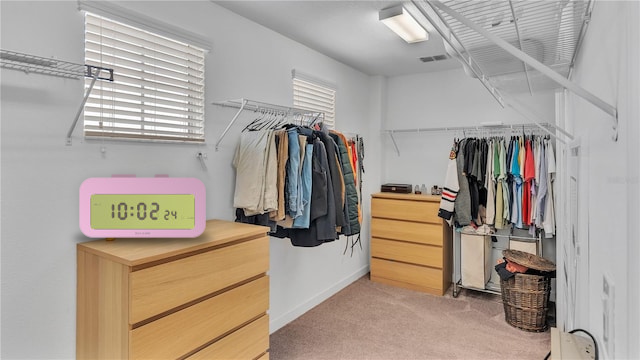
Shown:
h=10 m=2 s=24
